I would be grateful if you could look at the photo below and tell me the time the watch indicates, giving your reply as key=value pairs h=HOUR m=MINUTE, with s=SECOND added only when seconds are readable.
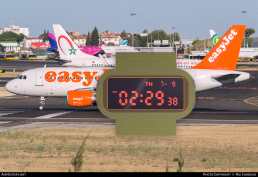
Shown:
h=2 m=29 s=38
